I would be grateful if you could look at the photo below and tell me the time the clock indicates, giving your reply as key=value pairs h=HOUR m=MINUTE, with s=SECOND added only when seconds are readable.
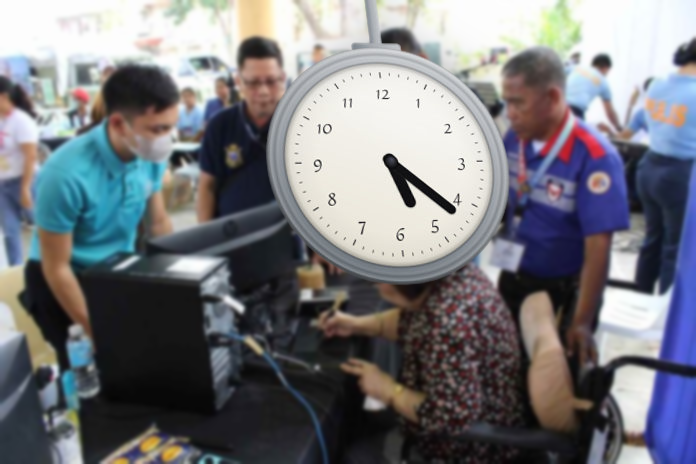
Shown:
h=5 m=22
